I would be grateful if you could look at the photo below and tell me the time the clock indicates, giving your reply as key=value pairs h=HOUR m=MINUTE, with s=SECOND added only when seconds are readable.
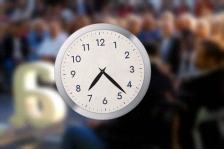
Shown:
h=7 m=23
